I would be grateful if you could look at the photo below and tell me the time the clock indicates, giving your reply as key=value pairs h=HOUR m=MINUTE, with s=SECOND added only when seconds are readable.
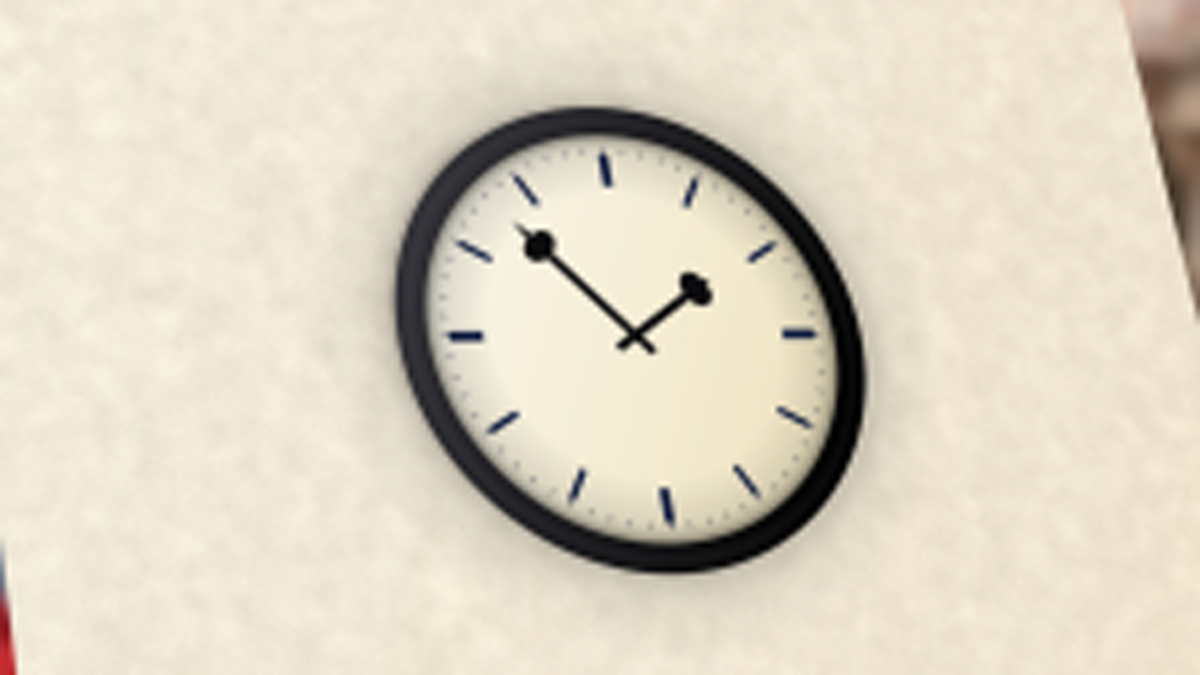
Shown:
h=1 m=53
